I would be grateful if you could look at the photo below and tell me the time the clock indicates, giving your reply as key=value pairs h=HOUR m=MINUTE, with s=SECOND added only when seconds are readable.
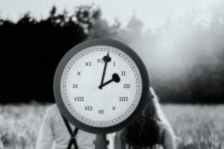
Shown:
h=2 m=2
